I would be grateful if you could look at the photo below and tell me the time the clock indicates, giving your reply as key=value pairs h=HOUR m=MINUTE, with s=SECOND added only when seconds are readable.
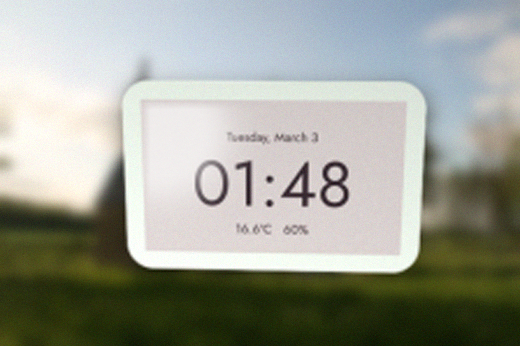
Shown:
h=1 m=48
